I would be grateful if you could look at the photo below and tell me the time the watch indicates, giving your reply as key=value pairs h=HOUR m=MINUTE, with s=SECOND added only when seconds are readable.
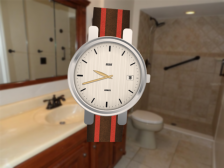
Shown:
h=9 m=42
